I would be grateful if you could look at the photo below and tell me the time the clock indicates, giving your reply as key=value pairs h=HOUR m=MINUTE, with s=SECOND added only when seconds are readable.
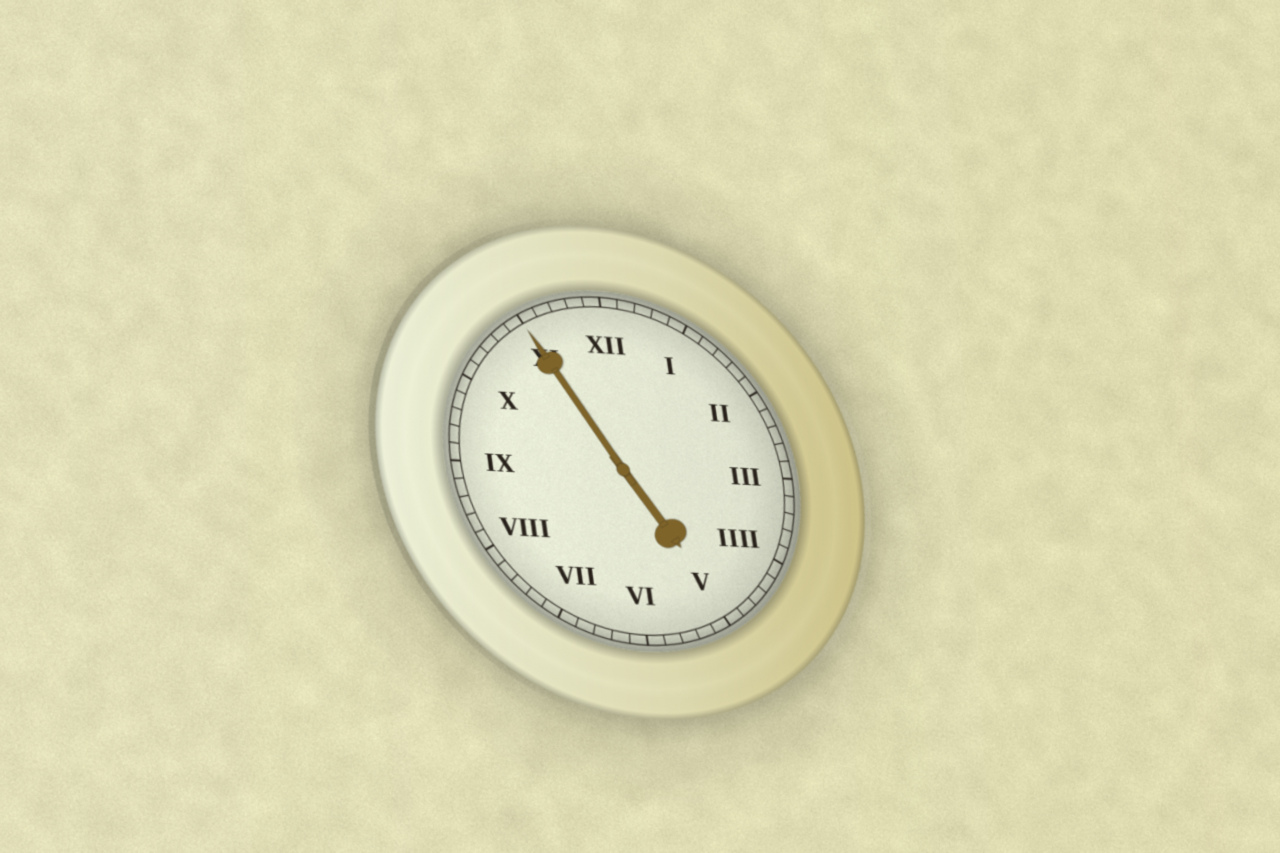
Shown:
h=4 m=55
